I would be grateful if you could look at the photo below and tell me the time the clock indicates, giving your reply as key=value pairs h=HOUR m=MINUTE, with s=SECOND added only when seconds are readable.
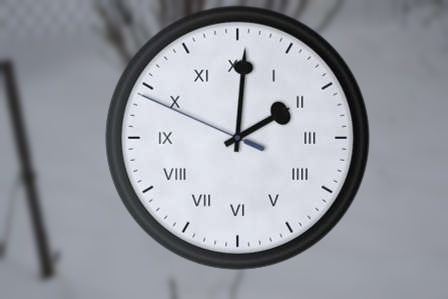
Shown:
h=2 m=0 s=49
